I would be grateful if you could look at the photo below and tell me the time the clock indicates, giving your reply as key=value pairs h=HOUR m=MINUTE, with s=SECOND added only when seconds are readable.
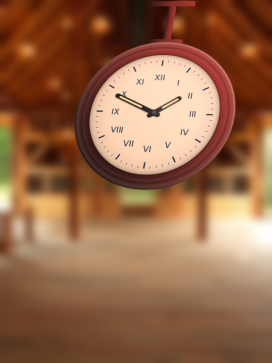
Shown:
h=1 m=49
